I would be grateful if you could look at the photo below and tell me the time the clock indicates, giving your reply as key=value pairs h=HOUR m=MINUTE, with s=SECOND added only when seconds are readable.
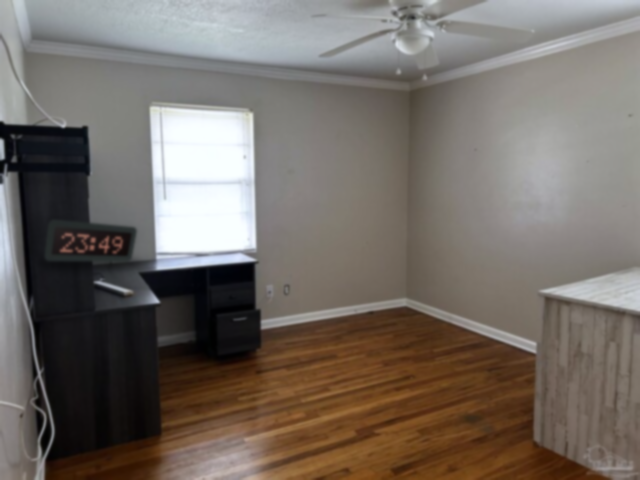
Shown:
h=23 m=49
